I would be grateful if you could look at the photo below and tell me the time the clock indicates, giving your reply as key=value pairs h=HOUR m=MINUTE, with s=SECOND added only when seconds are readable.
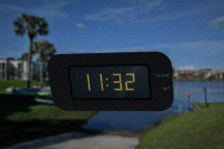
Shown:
h=11 m=32
